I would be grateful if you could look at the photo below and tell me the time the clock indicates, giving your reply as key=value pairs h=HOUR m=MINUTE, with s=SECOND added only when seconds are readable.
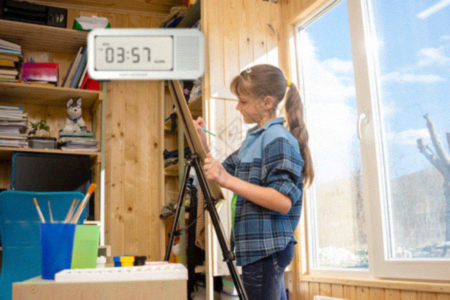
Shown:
h=3 m=57
